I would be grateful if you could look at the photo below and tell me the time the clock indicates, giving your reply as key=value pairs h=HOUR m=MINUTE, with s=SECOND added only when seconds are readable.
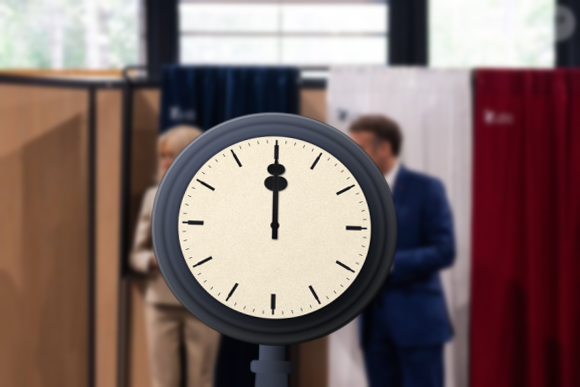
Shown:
h=12 m=0
